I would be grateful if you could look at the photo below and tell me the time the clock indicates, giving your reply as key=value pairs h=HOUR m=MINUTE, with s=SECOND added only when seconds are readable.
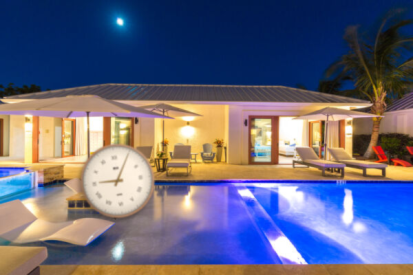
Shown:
h=9 m=5
